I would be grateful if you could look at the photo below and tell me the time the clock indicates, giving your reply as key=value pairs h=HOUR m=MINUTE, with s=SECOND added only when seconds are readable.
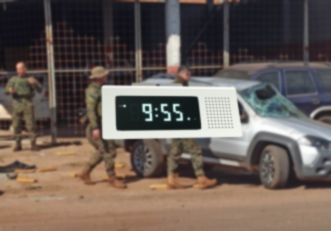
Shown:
h=9 m=55
